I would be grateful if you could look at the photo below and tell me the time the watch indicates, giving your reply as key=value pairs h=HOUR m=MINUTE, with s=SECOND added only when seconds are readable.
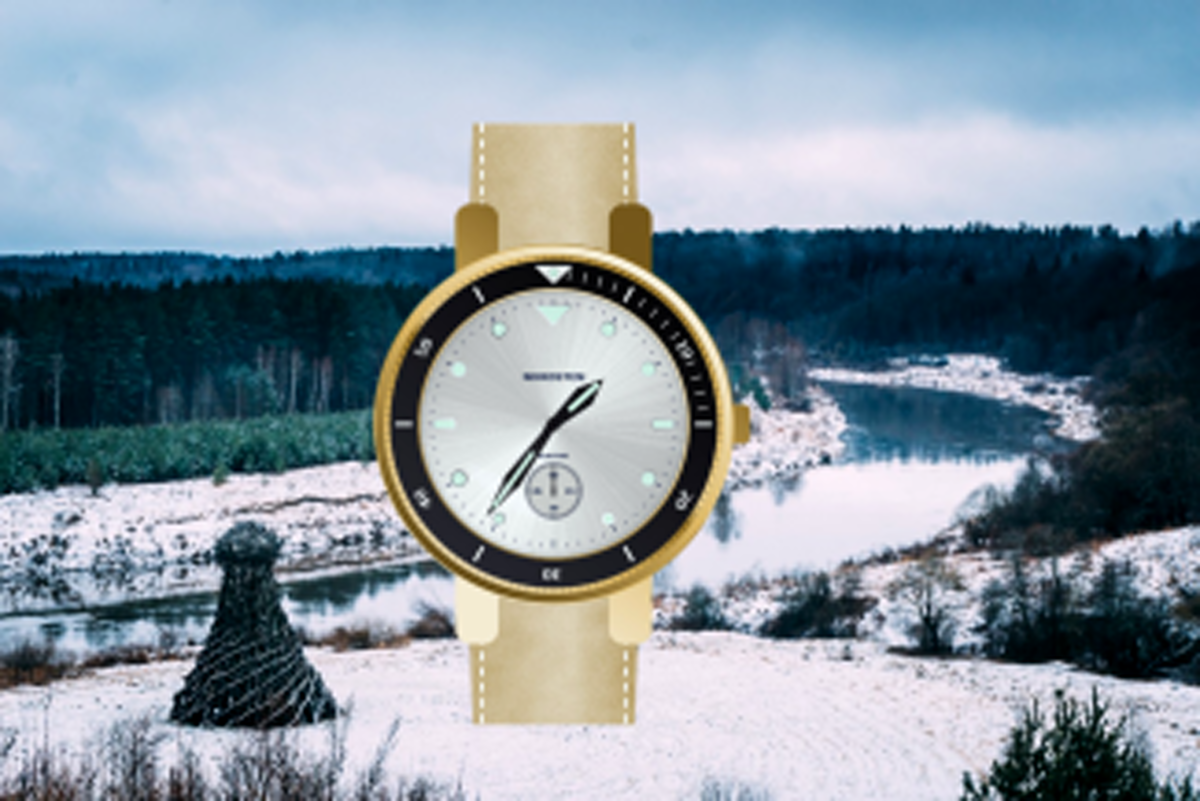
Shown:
h=1 m=36
